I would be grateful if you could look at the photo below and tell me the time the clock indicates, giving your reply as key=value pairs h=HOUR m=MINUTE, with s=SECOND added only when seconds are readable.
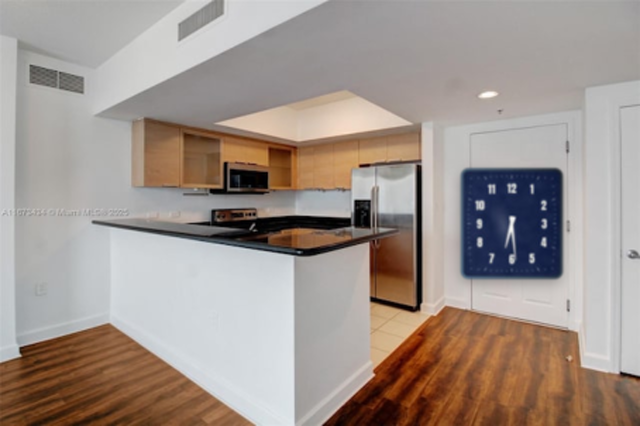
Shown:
h=6 m=29
